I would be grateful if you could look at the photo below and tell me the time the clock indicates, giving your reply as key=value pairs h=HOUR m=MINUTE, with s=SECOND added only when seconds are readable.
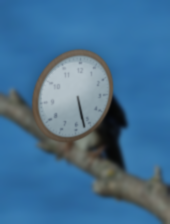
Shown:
h=5 m=27
